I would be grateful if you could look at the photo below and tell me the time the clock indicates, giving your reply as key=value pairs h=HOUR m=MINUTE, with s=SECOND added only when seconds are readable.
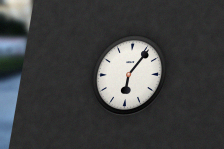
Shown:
h=6 m=6
